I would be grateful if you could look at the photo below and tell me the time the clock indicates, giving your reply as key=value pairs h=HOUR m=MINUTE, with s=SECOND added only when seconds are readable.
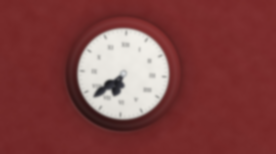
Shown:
h=6 m=38
